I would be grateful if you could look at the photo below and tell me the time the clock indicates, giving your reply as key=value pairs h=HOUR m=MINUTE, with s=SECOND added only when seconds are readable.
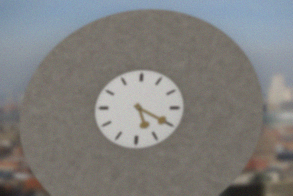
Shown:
h=5 m=20
